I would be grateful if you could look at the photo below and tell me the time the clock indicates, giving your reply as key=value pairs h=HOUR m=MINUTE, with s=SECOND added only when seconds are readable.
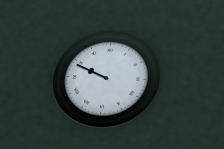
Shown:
h=9 m=49
